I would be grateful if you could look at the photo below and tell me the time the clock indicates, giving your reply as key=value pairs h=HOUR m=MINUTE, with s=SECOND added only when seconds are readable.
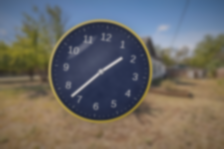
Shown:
h=1 m=37
